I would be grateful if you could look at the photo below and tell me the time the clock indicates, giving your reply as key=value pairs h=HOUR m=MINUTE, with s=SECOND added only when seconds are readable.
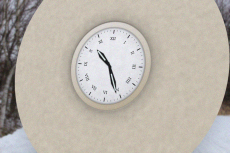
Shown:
h=10 m=26
